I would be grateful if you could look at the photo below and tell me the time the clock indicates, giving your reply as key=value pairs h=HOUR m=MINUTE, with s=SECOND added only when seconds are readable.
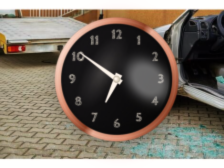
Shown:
h=6 m=51
